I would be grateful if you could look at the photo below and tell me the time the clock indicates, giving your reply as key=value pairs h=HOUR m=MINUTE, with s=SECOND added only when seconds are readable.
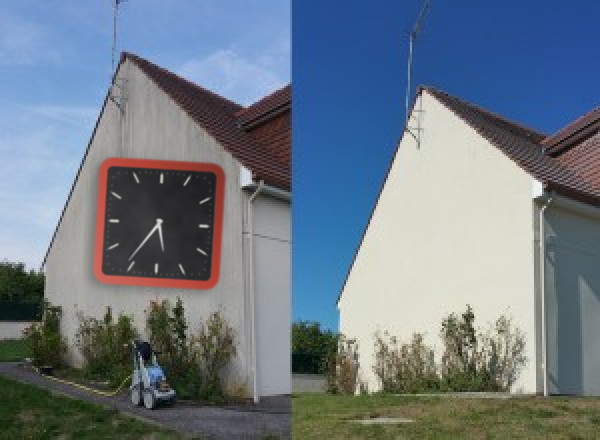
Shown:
h=5 m=36
